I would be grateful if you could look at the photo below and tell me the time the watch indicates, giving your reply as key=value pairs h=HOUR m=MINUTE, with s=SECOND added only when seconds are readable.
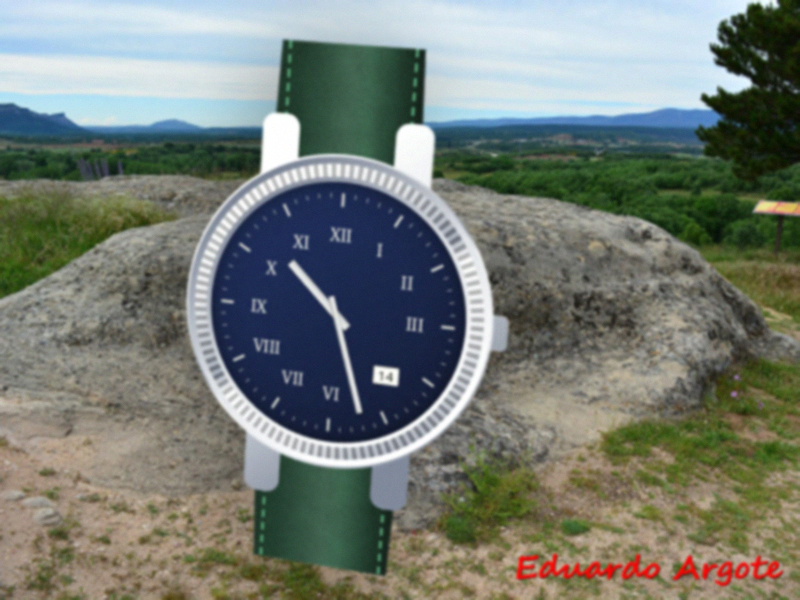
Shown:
h=10 m=27
